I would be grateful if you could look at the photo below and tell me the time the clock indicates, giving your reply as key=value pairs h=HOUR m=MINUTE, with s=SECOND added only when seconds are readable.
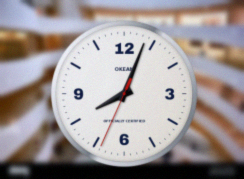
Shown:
h=8 m=3 s=34
